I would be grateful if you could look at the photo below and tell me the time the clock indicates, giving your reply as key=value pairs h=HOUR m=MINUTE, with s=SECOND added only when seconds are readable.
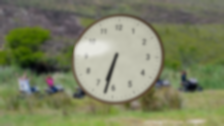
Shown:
h=6 m=32
